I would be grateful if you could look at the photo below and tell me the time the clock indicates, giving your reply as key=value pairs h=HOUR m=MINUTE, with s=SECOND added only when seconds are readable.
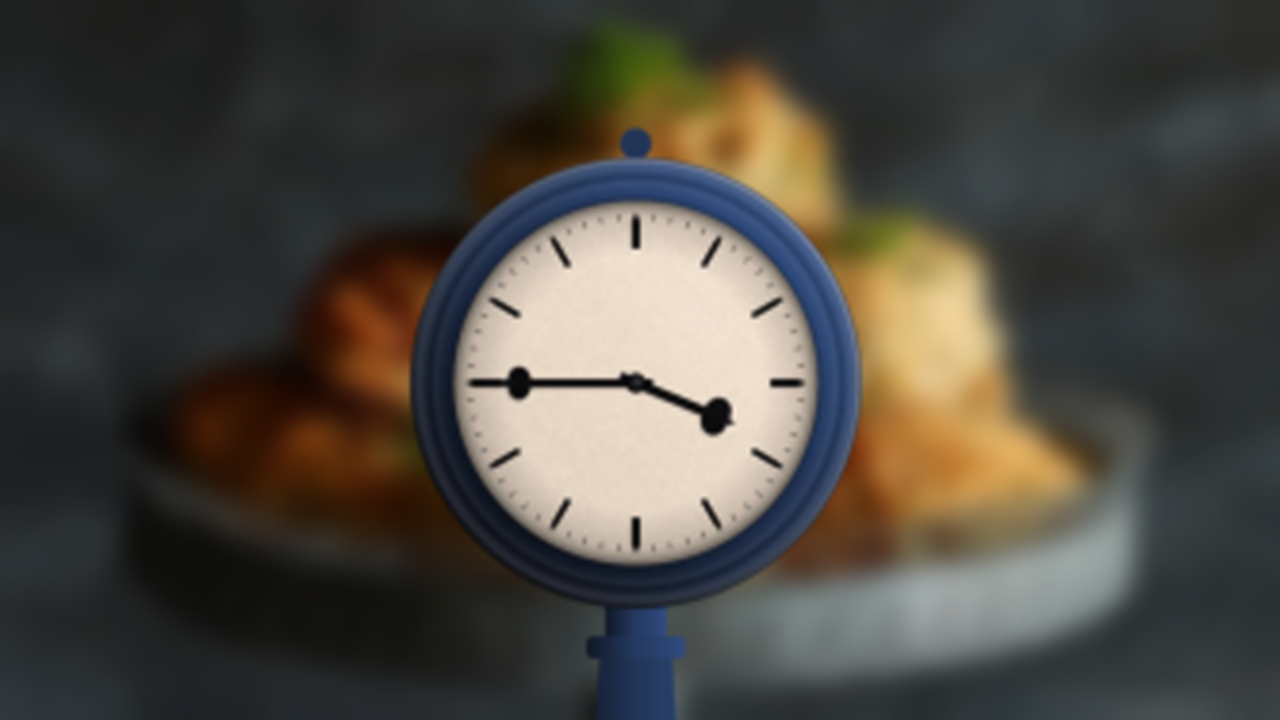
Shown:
h=3 m=45
